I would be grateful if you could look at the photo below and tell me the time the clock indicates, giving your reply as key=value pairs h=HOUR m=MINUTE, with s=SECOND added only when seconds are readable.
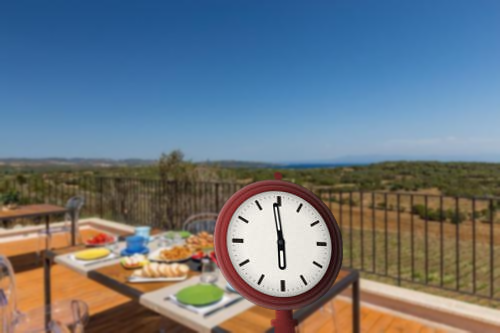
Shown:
h=5 m=59
